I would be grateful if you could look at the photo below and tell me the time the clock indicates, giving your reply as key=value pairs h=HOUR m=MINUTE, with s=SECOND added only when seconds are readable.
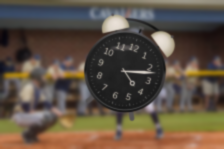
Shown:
h=4 m=12
